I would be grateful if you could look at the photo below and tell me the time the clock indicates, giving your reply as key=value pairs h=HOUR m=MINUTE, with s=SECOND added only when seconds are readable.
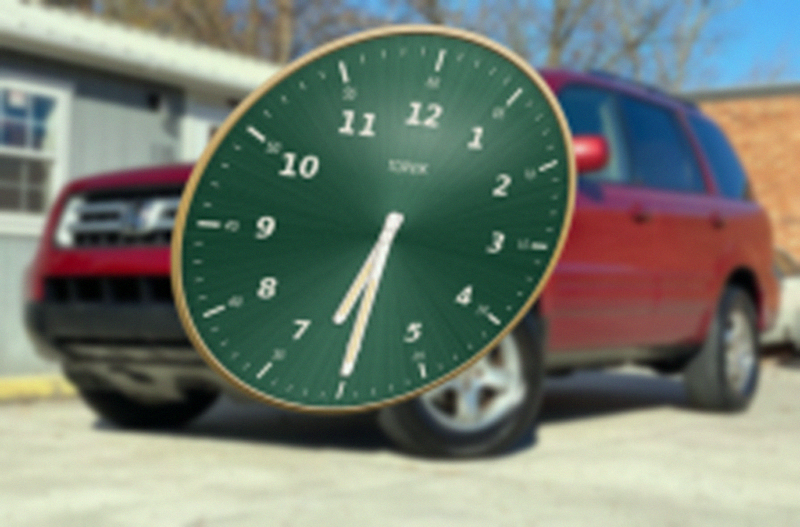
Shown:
h=6 m=30
